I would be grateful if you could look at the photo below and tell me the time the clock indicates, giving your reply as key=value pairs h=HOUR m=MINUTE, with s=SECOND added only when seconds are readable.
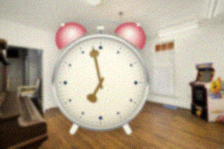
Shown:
h=6 m=58
